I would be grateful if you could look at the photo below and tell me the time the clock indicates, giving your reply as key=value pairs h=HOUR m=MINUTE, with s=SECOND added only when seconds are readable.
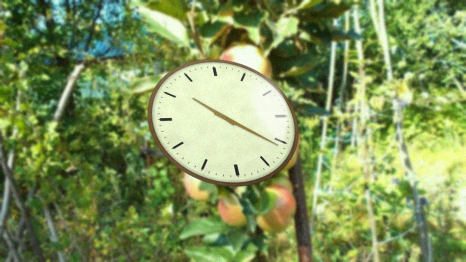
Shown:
h=10 m=21
